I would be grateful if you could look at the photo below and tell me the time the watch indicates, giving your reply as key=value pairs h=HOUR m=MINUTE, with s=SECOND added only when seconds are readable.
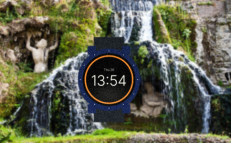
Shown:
h=13 m=54
